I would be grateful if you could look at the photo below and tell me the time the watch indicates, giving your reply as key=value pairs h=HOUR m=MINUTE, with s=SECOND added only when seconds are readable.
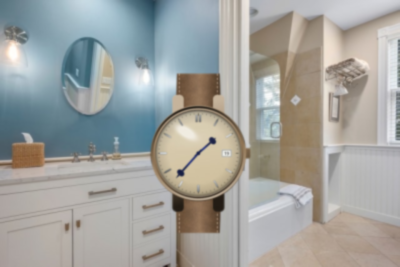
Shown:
h=1 m=37
